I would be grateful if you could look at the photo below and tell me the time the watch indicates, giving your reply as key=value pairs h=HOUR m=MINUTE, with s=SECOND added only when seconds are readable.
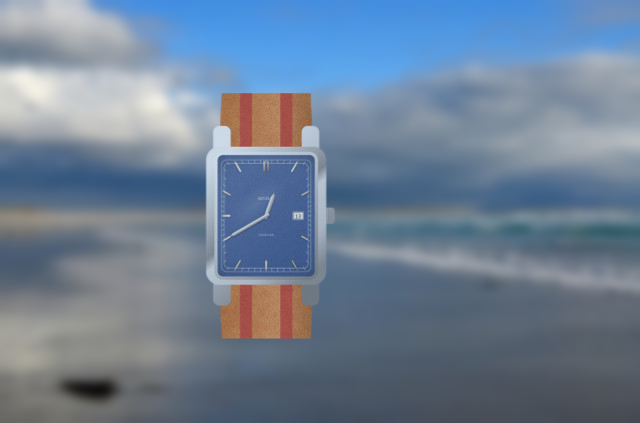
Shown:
h=12 m=40
